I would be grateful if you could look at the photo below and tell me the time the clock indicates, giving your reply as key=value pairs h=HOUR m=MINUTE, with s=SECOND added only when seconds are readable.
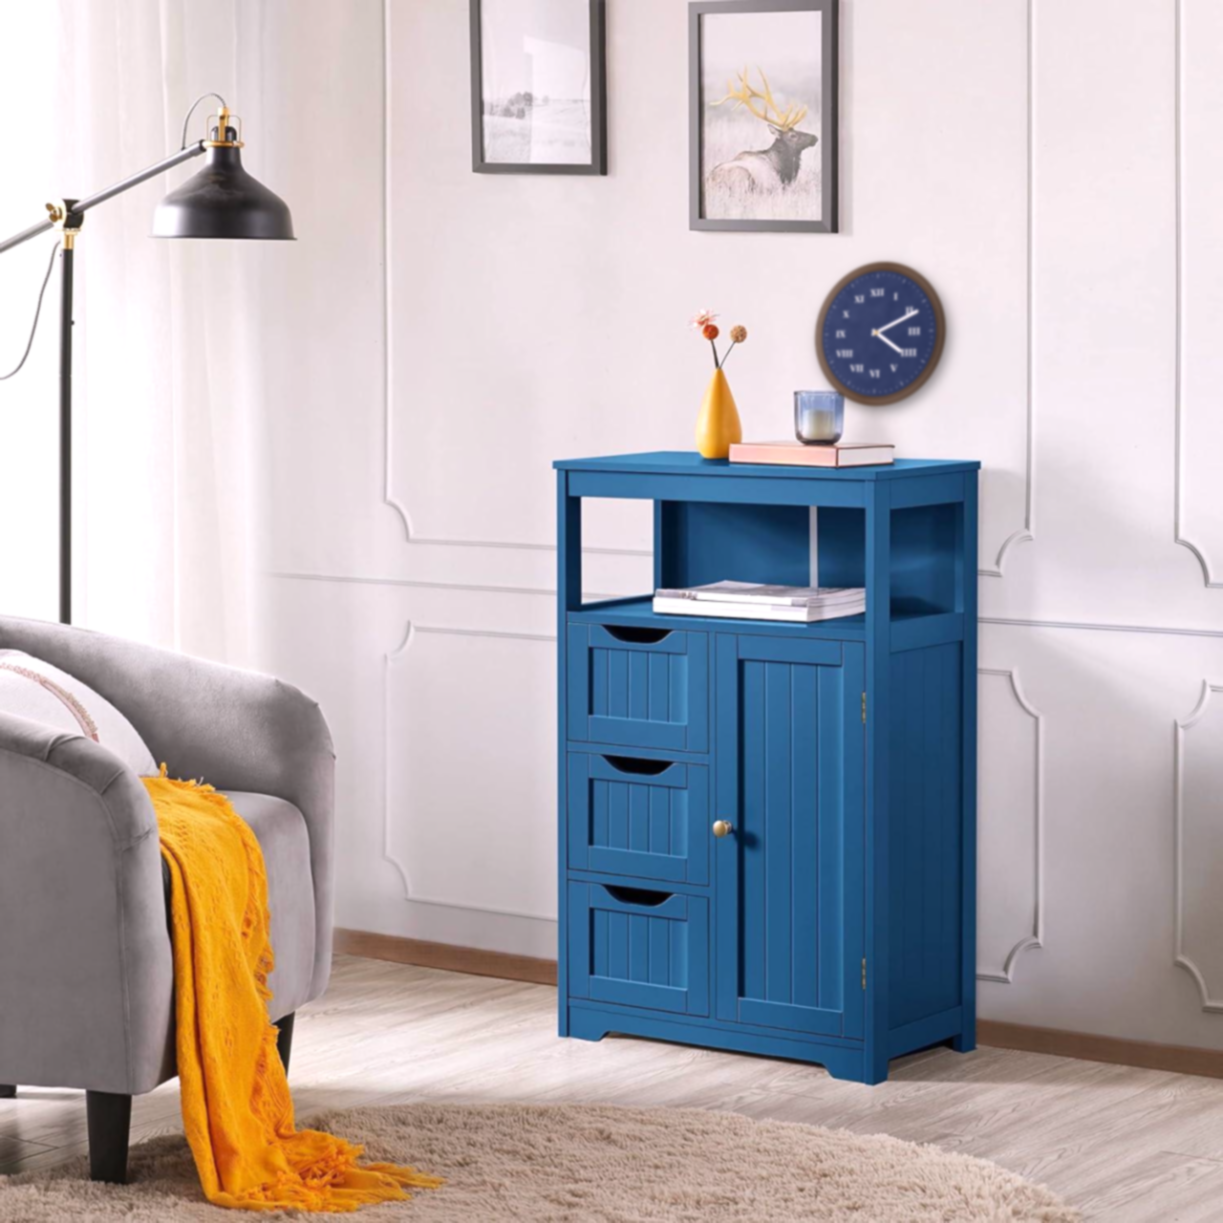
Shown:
h=4 m=11
